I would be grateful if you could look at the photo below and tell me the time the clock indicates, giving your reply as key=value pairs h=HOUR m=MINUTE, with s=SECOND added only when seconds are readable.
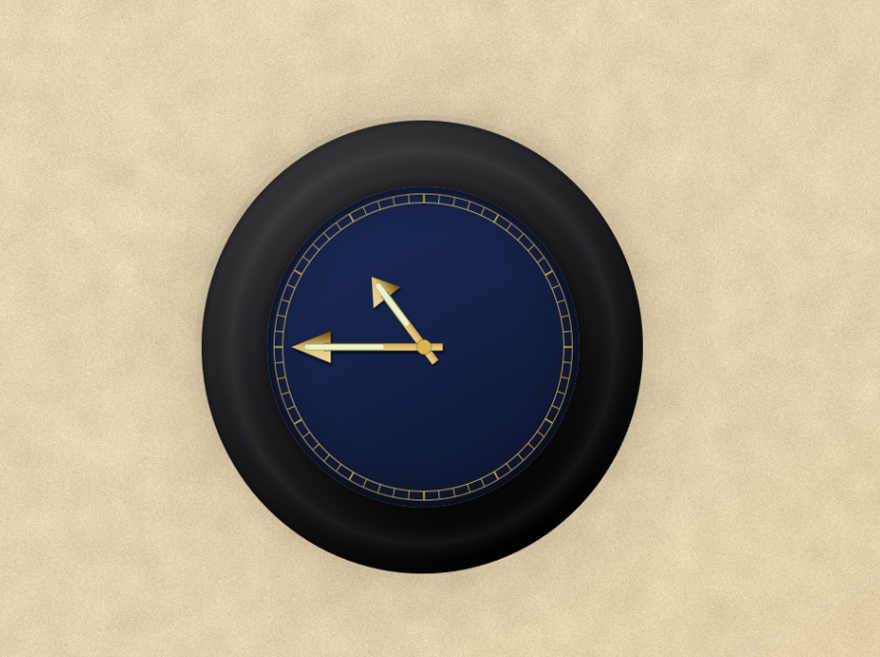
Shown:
h=10 m=45
